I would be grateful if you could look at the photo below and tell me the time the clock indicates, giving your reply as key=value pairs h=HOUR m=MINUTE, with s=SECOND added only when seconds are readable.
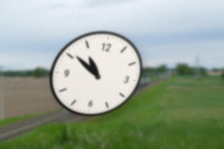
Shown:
h=10 m=51
